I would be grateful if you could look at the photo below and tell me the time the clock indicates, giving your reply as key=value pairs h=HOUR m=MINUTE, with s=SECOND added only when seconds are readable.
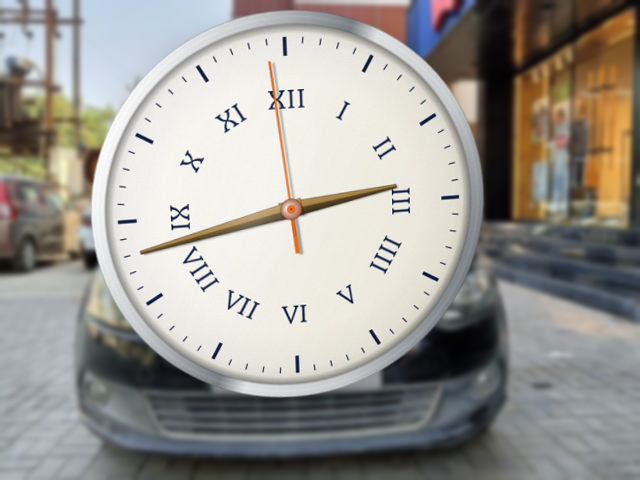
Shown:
h=2 m=42 s=59
